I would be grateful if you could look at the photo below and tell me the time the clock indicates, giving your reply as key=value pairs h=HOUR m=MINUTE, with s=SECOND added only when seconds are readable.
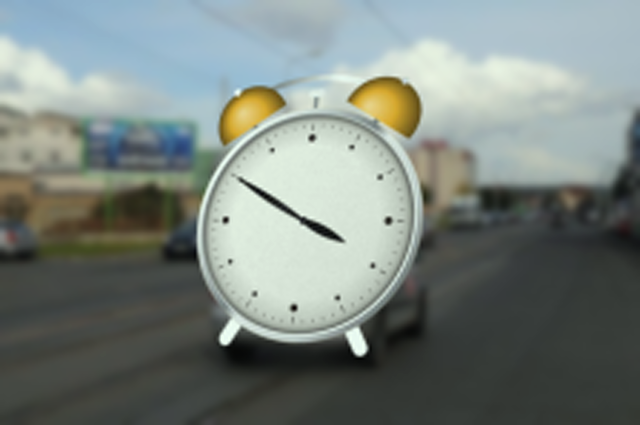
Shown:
h=3 m=50
